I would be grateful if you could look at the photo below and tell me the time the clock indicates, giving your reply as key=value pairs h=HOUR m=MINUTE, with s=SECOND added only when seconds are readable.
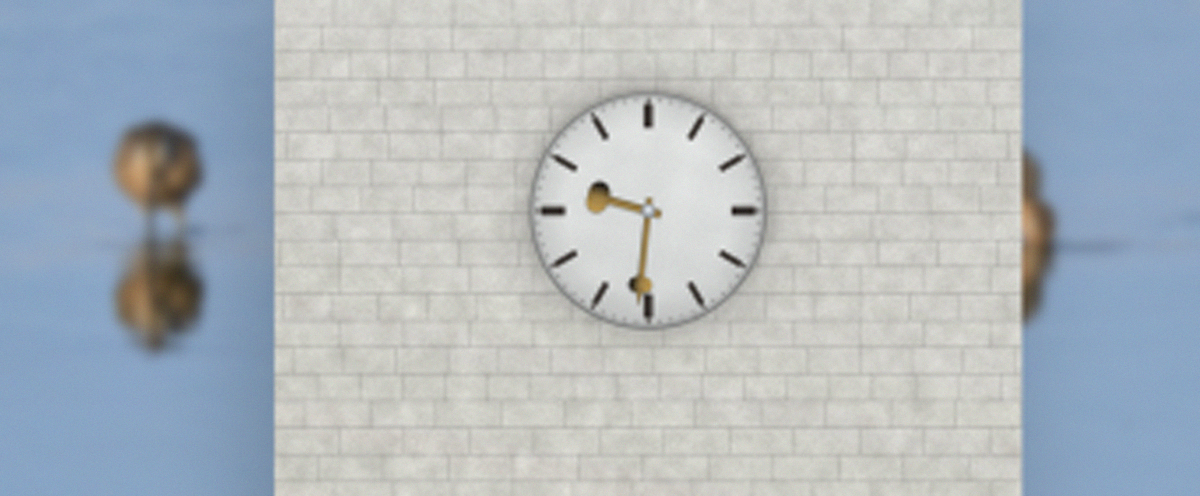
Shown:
h=9 m=31
